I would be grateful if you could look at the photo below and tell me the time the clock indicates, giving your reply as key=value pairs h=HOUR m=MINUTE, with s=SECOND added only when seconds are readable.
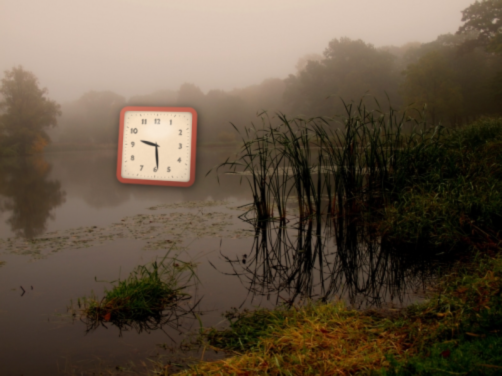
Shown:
h=9 m=29
